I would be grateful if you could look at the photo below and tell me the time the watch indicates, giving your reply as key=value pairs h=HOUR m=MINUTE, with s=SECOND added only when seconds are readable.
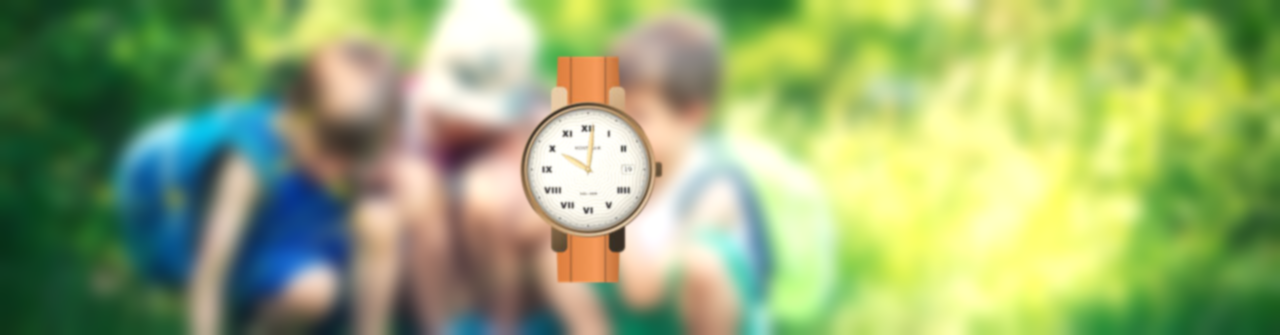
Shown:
h=10 m=1
